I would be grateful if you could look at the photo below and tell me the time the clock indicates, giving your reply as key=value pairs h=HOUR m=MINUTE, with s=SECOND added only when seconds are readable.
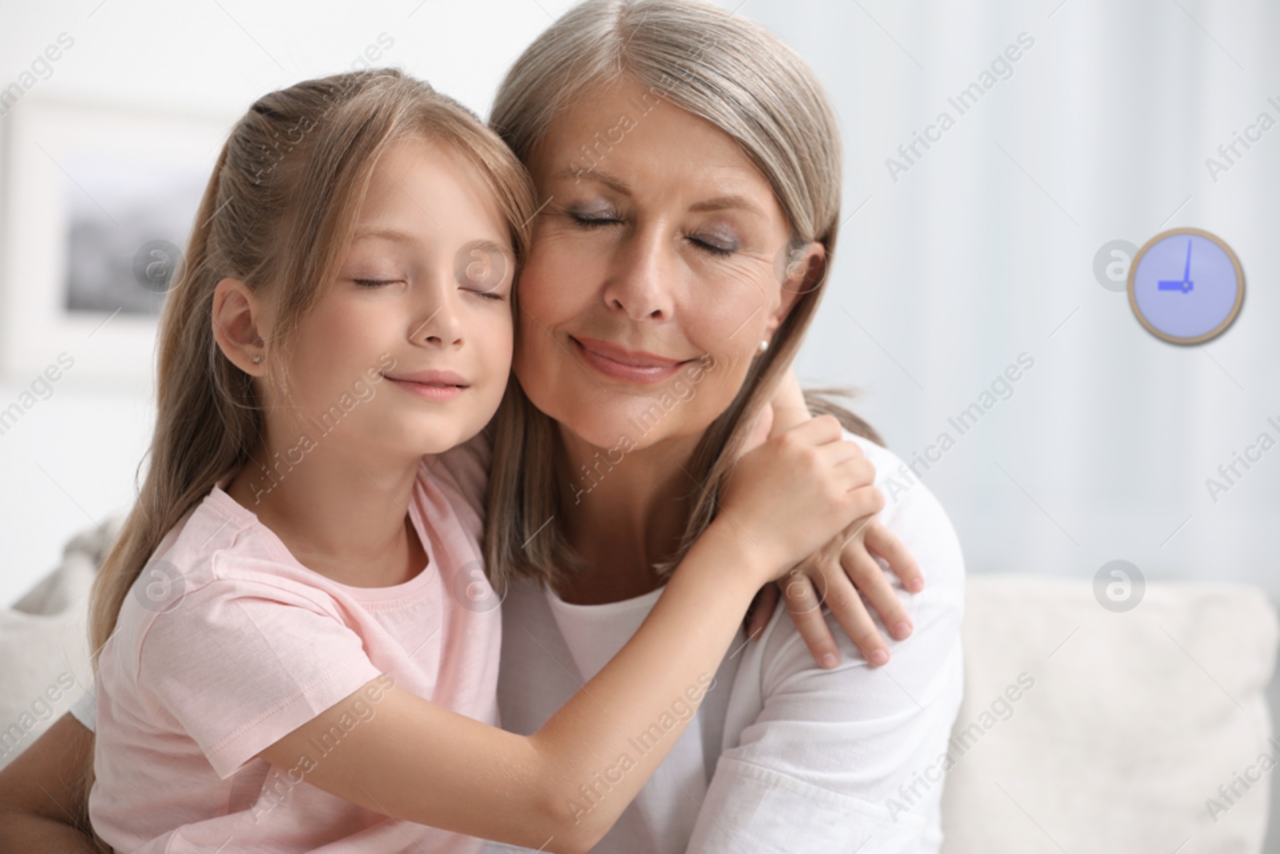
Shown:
h=9 m=1
